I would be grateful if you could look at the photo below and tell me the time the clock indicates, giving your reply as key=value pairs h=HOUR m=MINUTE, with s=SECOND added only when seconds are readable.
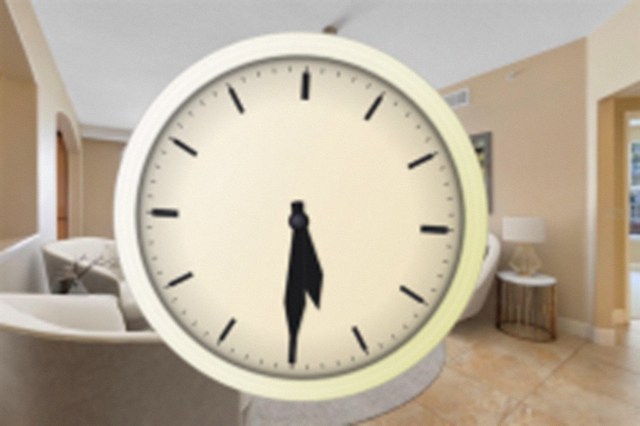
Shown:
h=5 m=30
